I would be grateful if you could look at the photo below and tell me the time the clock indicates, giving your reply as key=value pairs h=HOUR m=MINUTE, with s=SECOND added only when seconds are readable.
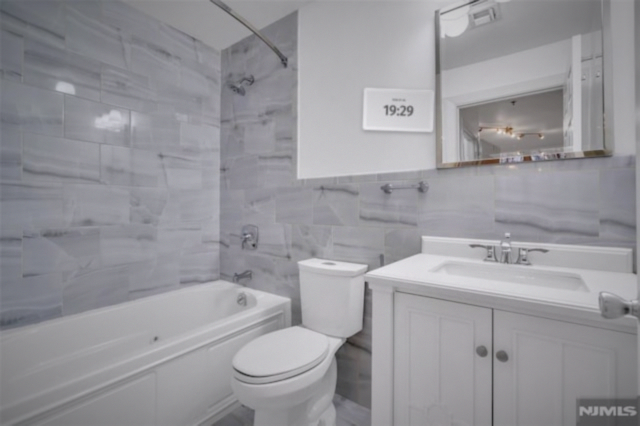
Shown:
h=19 m=29
